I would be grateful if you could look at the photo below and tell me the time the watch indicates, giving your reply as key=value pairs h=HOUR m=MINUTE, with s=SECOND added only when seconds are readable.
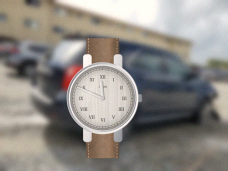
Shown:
h=11 m=49
